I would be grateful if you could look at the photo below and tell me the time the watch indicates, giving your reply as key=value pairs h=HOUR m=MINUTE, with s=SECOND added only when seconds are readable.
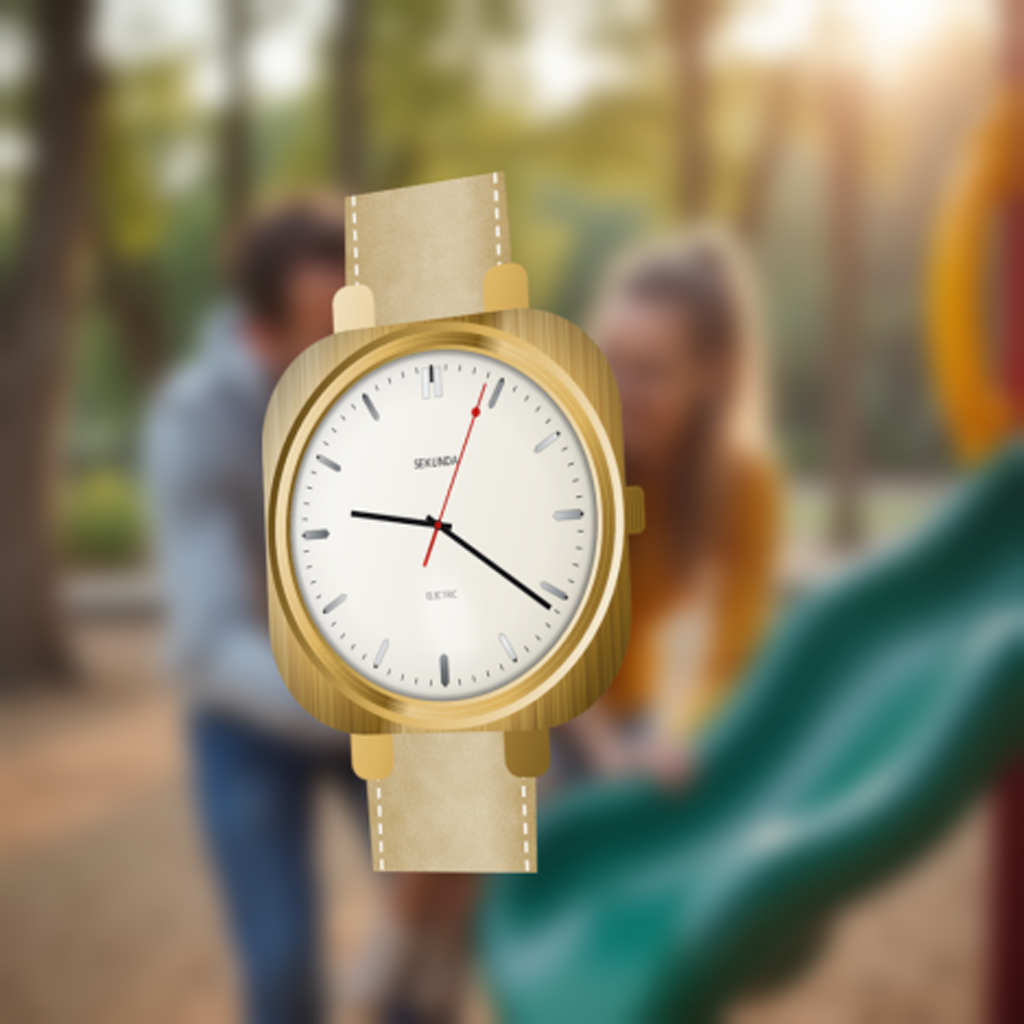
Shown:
h=9 m=21 s=4
